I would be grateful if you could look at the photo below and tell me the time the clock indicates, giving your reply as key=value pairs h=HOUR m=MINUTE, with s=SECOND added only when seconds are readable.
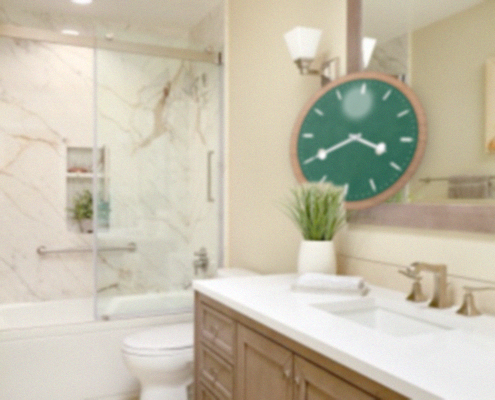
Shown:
h=3 m=40
